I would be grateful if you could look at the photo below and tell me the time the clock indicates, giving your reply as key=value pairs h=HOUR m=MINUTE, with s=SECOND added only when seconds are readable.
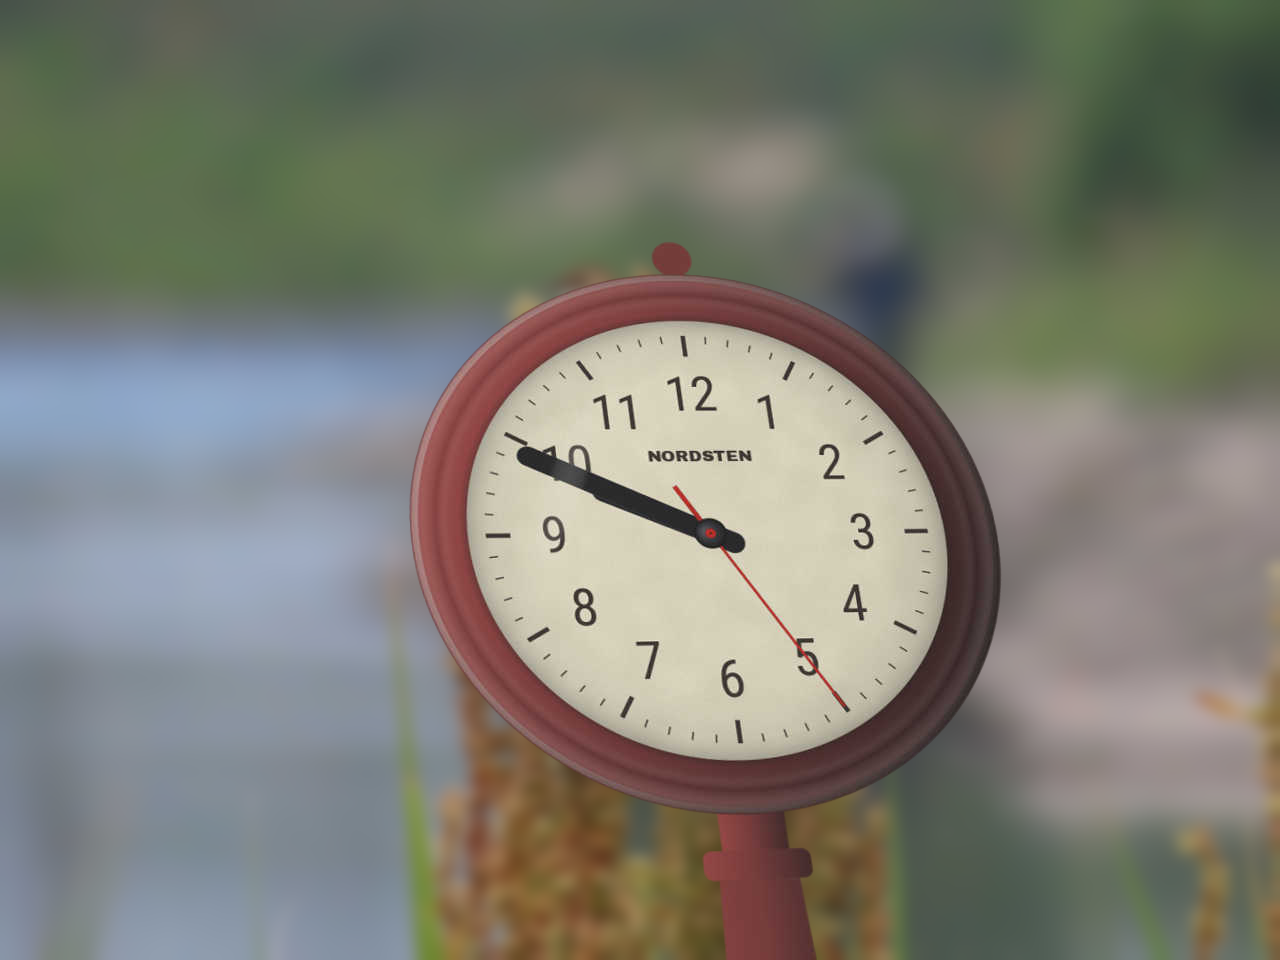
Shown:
h=9 m=49 s=25
